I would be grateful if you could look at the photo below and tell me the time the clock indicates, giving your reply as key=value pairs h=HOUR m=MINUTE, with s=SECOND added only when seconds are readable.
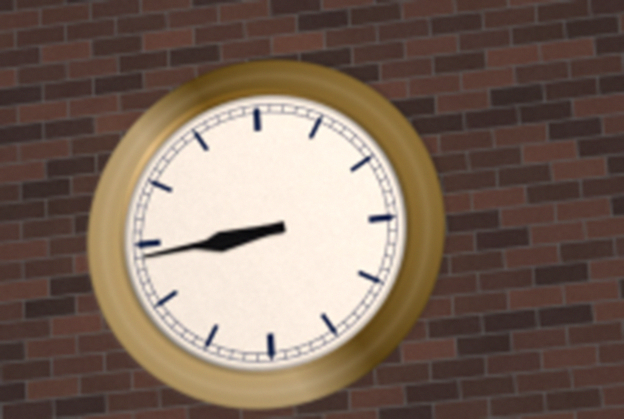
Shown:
h=8 m=44
